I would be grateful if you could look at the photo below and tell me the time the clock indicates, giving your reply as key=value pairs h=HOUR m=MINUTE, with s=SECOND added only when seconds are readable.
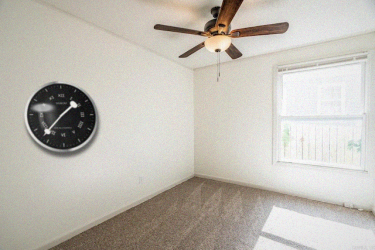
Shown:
h=1 m=37
